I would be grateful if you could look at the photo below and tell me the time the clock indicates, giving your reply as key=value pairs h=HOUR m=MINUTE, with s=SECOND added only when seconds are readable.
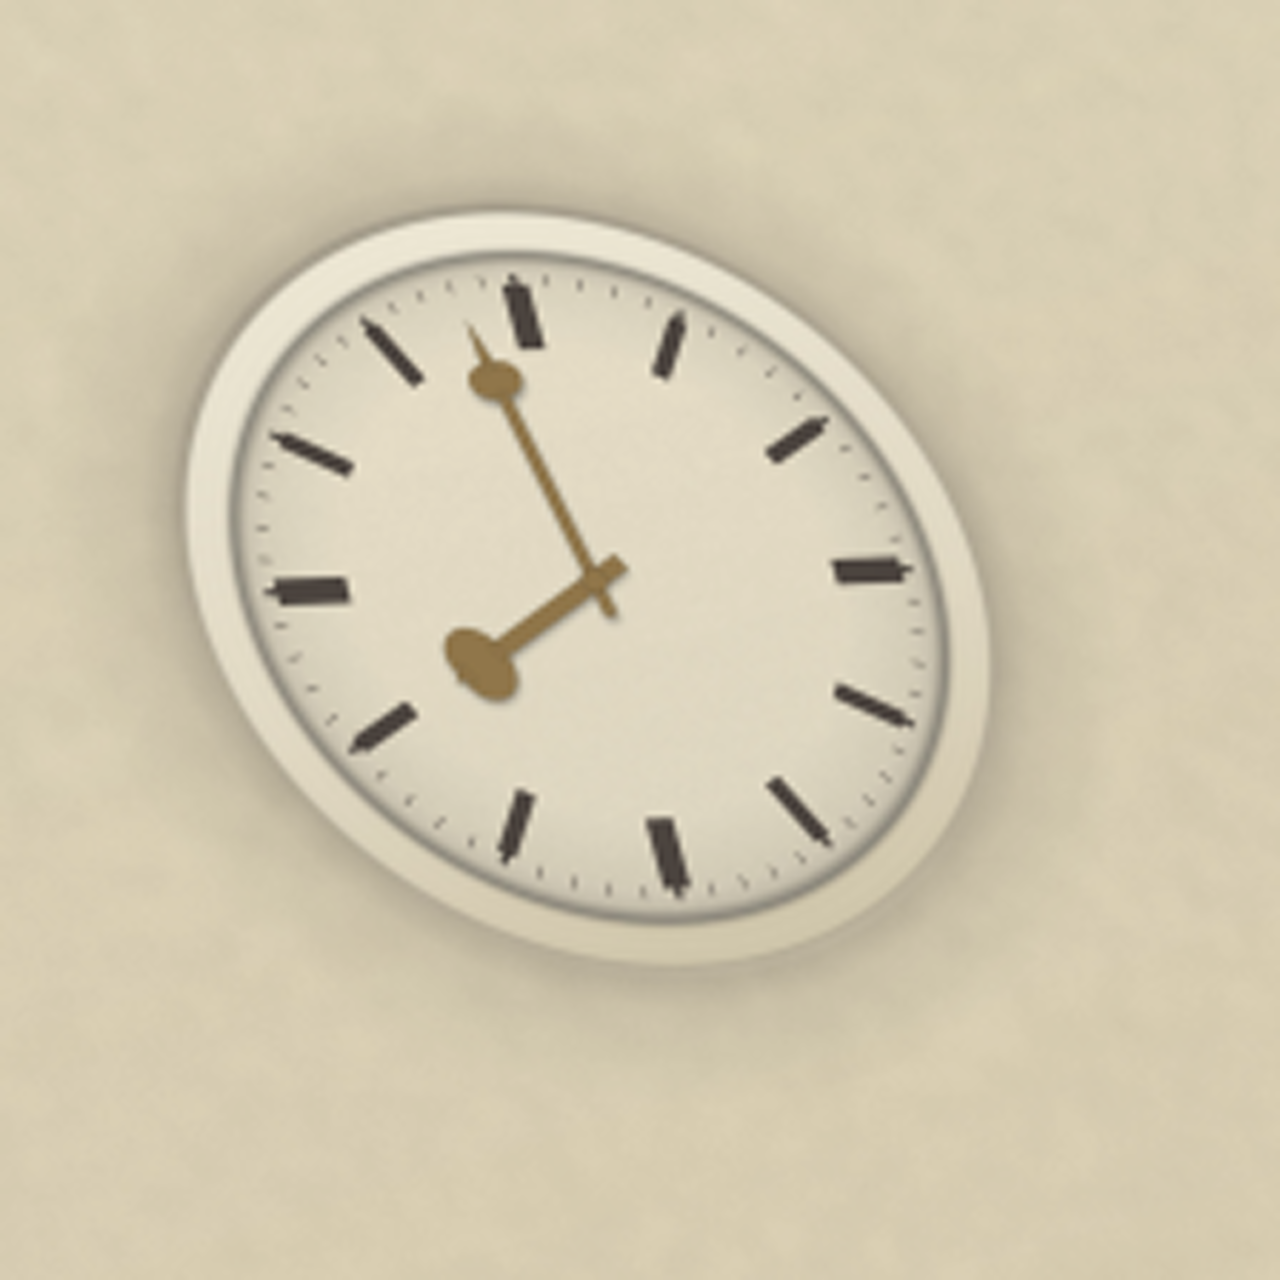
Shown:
h=7 m=58
